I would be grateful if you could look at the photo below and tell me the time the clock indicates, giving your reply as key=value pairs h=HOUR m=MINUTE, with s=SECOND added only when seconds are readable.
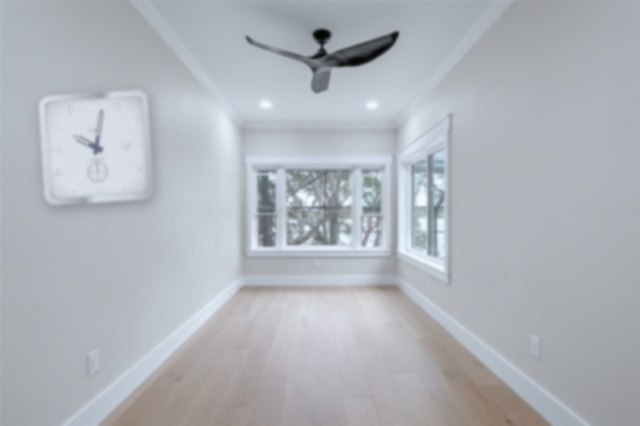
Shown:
h=10 m=2
